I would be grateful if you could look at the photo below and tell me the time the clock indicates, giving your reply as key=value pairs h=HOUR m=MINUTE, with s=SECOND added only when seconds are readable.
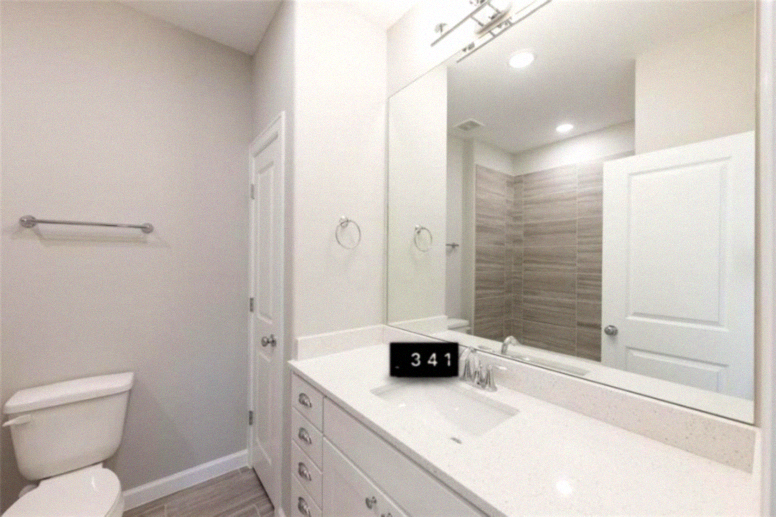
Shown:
h=3 m=41
